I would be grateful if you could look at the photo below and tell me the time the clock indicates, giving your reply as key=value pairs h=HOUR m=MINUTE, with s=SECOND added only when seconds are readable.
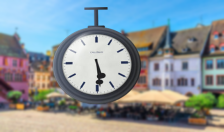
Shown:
h=5 m=29
